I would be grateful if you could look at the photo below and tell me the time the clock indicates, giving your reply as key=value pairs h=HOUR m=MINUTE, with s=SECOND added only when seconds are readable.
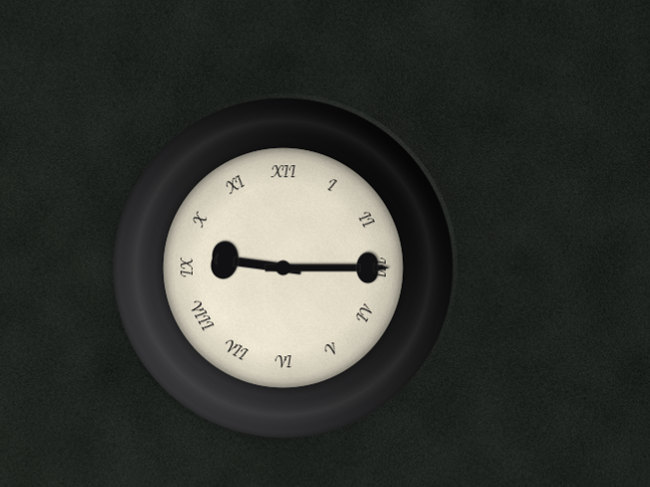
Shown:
h=9 m=15
